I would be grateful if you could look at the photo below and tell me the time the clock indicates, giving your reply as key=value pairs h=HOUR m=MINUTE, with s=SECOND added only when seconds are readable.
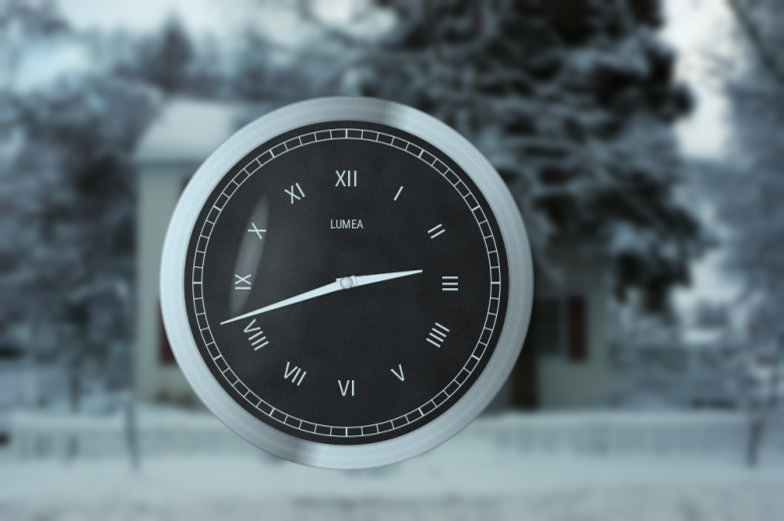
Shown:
h=2 m=42
